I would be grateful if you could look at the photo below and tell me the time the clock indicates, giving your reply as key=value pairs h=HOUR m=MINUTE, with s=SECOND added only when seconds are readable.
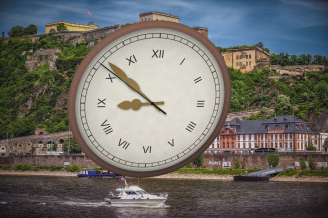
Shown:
h=8 m=51 s=51
